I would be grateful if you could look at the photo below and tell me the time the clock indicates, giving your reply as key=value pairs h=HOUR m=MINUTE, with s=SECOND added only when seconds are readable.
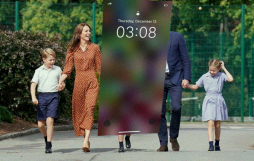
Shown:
h=3 m=8
